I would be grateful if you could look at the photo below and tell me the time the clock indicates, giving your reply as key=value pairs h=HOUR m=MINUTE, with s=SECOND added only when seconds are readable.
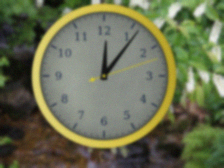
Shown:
h=12 m=6 s=12
